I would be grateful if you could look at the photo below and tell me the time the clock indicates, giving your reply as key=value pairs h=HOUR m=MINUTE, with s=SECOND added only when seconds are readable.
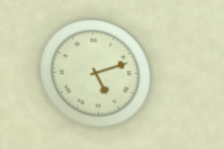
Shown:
h=5 m=12
